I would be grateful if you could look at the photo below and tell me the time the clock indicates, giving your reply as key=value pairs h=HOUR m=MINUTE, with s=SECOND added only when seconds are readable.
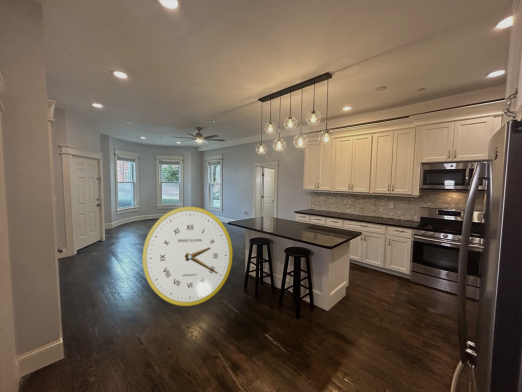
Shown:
h=2 m=20
